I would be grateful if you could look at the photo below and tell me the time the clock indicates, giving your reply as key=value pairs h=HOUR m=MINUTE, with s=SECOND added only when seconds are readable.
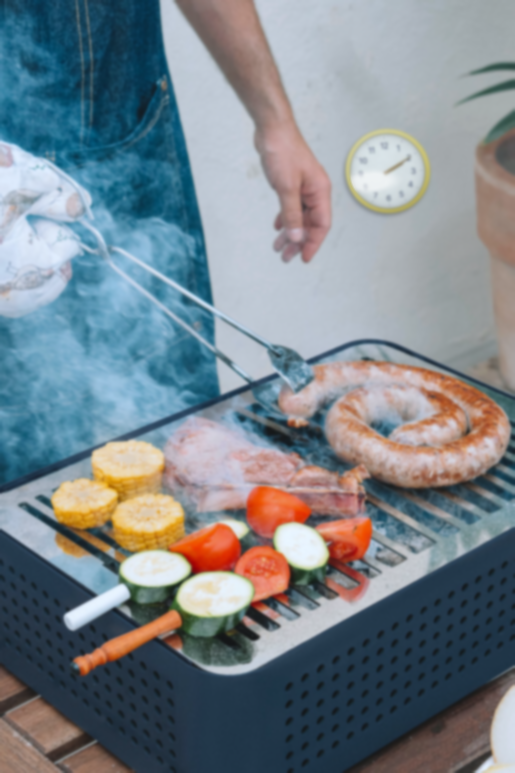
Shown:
h=2 m=10
